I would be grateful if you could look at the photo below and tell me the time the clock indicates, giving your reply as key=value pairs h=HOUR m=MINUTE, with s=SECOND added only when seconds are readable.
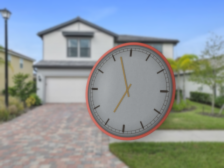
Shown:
h=6 m=57
